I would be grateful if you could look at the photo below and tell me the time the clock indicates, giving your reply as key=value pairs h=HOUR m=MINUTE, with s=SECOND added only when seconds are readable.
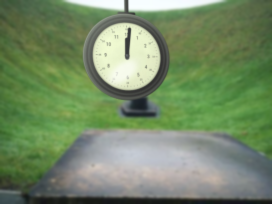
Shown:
h=12 m=1
